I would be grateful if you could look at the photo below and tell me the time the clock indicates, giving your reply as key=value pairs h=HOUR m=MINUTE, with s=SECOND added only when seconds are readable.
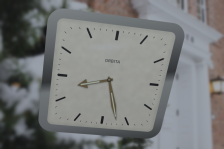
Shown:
h=8 m=27
